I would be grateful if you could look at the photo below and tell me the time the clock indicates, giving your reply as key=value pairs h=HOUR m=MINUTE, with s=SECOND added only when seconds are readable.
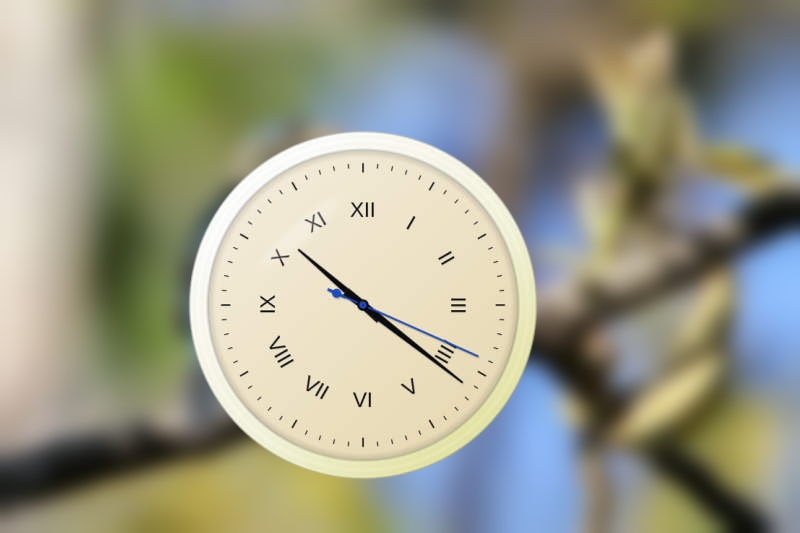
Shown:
h=10 m=21 s=19
